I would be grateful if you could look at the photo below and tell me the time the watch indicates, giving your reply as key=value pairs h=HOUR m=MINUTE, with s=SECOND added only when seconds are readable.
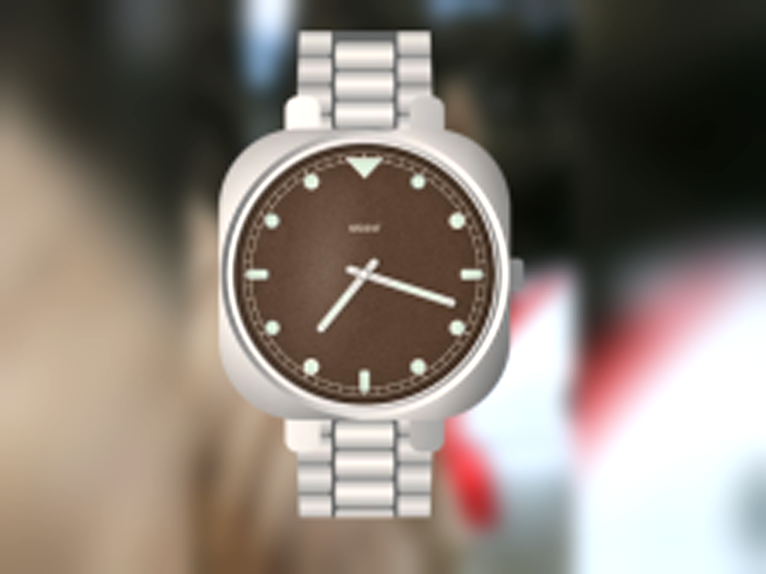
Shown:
h=7 m=18
